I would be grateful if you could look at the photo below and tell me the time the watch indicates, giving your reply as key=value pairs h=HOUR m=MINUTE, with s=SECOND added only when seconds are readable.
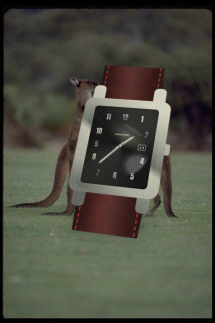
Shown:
h=1 m=37
